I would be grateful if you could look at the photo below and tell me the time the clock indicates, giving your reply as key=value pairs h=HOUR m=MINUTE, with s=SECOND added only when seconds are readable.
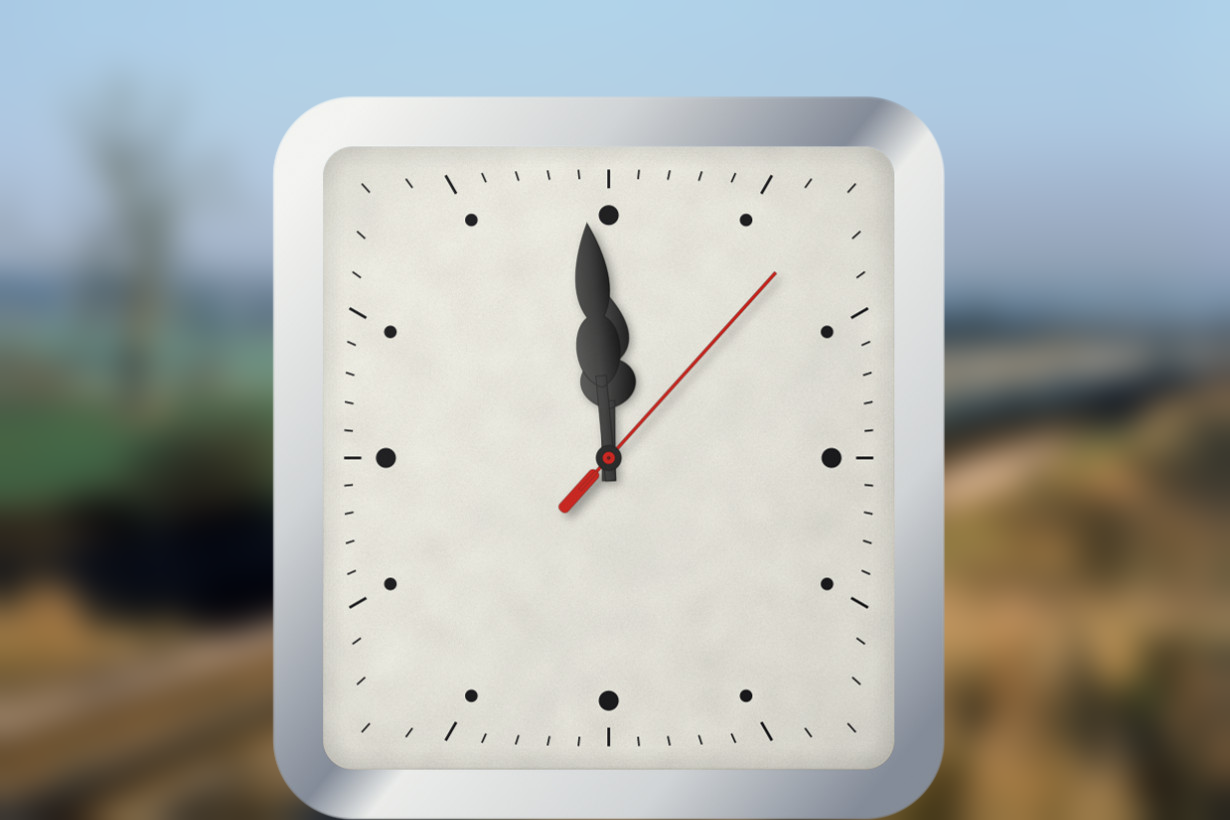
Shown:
h=11 m=59 s=7
